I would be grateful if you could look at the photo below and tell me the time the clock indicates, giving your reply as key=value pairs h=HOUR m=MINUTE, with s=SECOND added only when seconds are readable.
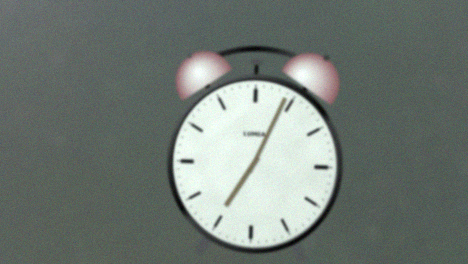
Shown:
h=7 m=4
